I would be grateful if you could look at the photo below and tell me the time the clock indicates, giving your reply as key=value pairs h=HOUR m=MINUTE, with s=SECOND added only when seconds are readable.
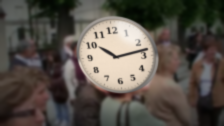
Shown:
h=10 m=13
